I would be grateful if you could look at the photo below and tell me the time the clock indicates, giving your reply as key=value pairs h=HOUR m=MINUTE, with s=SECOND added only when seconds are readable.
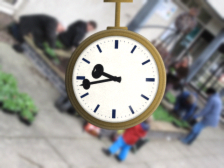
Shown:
h=9 m=43
